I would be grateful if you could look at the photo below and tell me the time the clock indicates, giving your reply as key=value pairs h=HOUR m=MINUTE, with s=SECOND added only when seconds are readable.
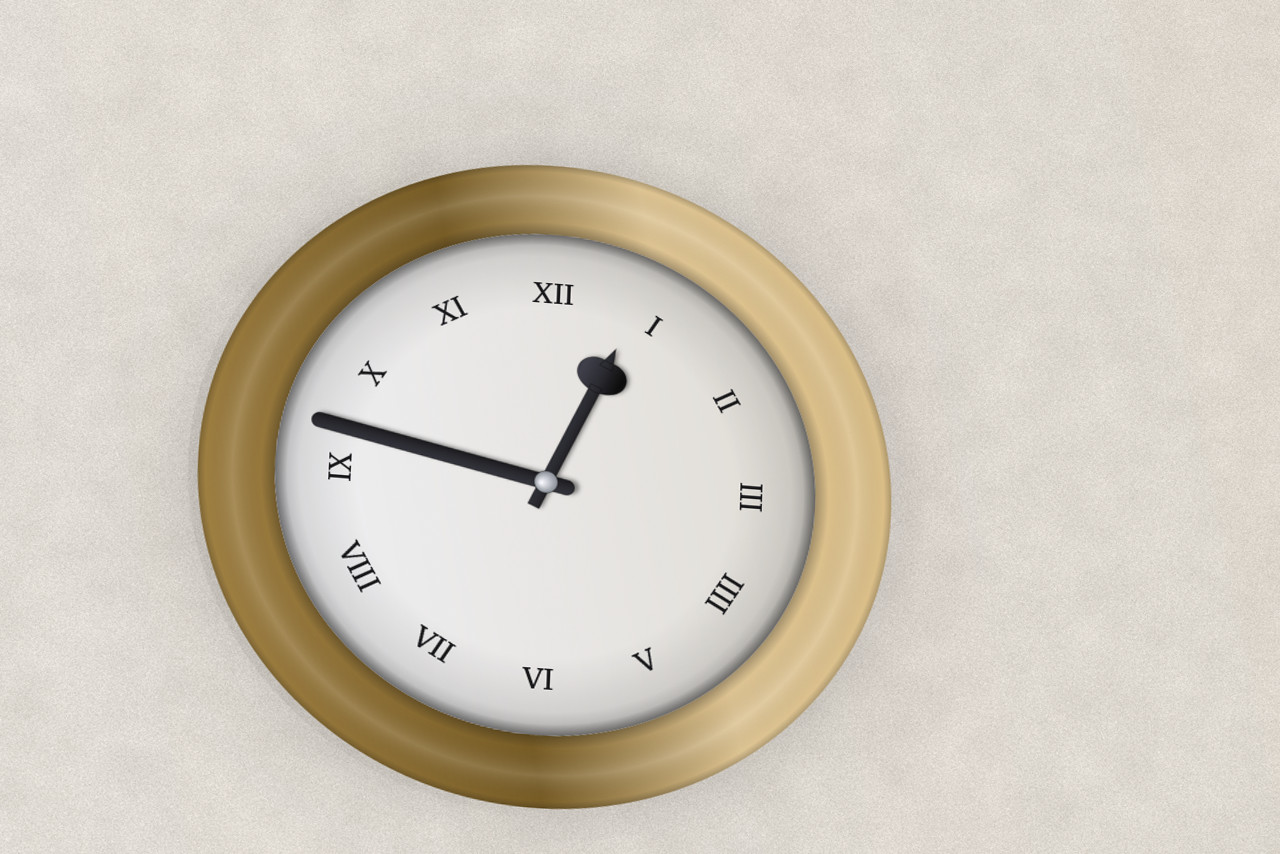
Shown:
h=12 m=47
